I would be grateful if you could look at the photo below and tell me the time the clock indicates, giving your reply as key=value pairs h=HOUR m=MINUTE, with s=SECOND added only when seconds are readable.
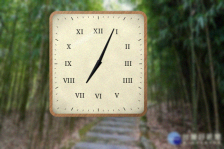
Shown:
h=7 m=4
